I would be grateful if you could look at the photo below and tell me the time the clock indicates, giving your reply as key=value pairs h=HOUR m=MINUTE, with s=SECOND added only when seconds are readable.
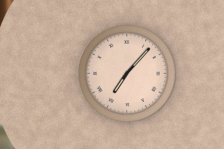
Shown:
h=7 m=7
